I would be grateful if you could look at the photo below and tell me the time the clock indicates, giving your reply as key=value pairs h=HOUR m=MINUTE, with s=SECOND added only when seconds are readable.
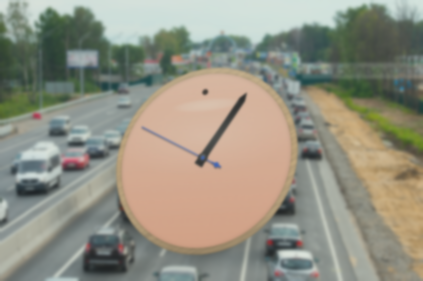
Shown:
h=1 m=5 s=50
